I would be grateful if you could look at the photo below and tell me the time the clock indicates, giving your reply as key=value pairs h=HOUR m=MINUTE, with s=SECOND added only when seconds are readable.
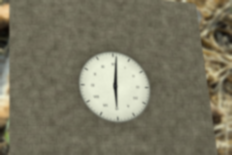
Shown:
h=6 m=1
